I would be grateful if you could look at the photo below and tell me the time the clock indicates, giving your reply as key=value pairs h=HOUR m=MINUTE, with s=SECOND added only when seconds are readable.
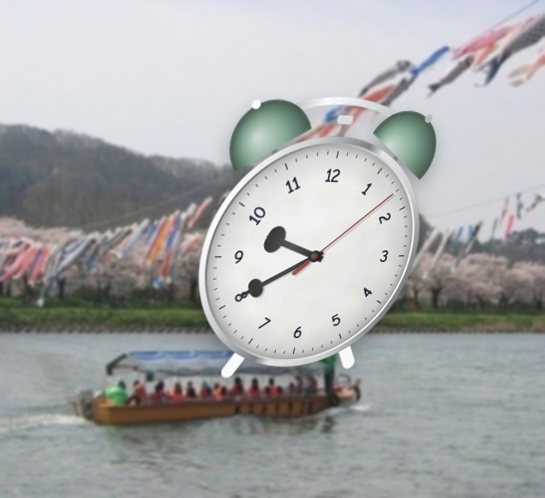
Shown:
h=9 m=40 s=8
